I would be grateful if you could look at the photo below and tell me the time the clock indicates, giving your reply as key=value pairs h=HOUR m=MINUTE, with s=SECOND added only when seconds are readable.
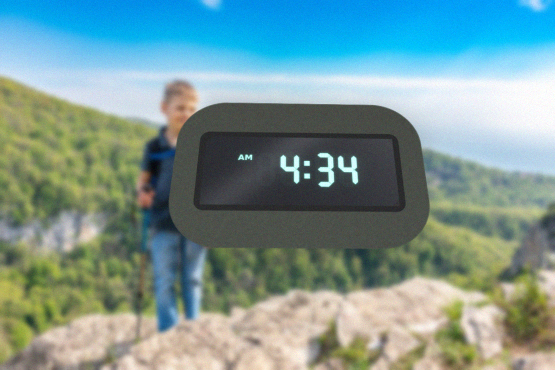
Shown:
h=4 m=34
